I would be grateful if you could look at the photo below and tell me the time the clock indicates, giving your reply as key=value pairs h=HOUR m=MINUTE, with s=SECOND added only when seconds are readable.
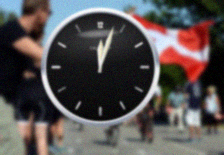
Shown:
h=12 m=3
